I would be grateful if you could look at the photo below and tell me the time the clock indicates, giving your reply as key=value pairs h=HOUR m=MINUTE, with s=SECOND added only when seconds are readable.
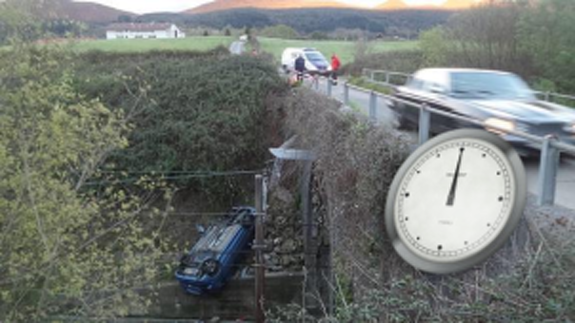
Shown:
h=12 m=0
